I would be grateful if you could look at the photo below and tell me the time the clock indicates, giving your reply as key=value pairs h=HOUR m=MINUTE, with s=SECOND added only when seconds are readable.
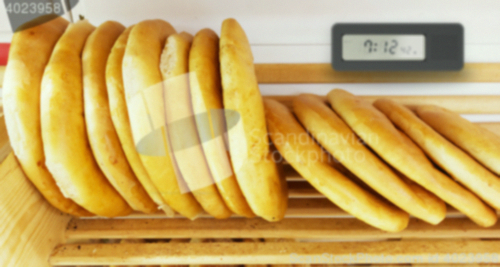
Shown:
h=7 m=12
